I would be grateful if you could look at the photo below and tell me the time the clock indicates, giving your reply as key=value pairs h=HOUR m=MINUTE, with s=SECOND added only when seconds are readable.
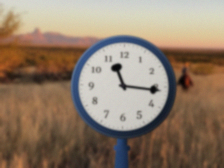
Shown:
h=11 m=16
